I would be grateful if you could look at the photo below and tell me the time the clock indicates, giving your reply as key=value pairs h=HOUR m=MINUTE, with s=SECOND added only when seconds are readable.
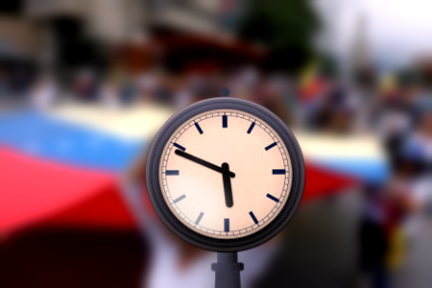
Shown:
h=5 m=49
